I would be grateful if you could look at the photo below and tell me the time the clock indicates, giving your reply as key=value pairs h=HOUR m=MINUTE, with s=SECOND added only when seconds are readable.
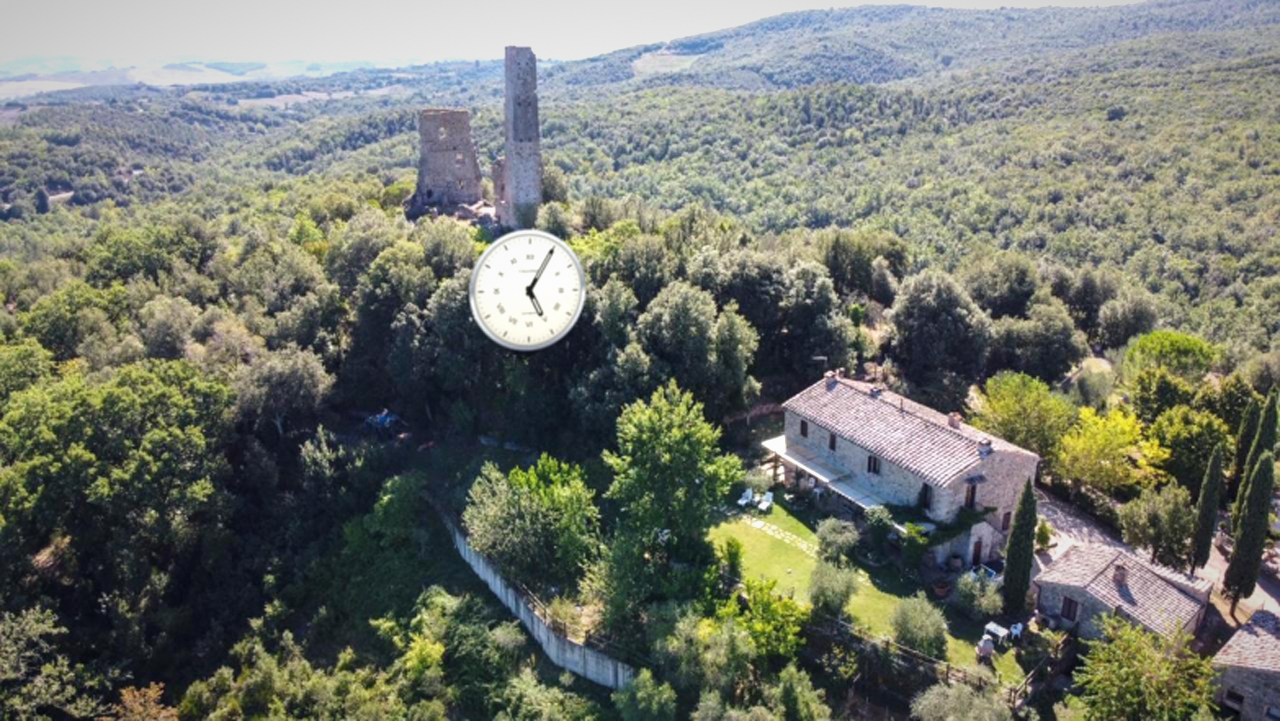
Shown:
h=5 m=5
